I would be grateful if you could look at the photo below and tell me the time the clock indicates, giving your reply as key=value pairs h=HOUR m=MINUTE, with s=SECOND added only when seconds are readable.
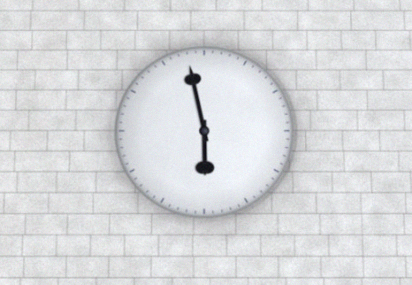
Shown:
h=5 m=58
